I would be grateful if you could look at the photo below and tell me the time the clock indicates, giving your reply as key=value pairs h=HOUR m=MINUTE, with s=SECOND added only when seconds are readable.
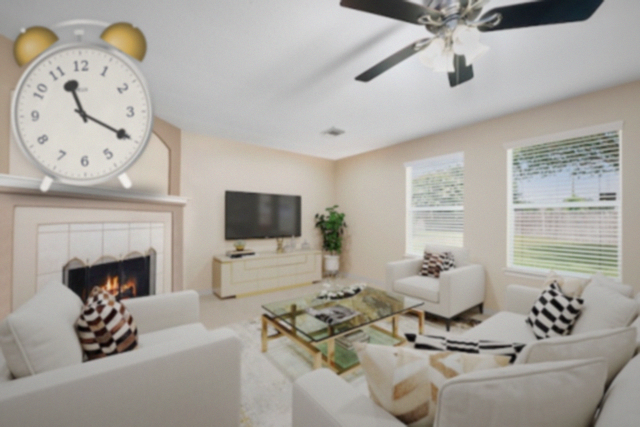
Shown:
h=11 m=20
